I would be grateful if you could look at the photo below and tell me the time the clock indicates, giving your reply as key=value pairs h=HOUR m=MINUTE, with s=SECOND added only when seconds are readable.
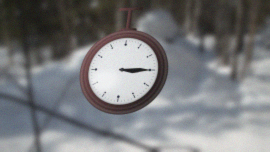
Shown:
h=3 m=15
